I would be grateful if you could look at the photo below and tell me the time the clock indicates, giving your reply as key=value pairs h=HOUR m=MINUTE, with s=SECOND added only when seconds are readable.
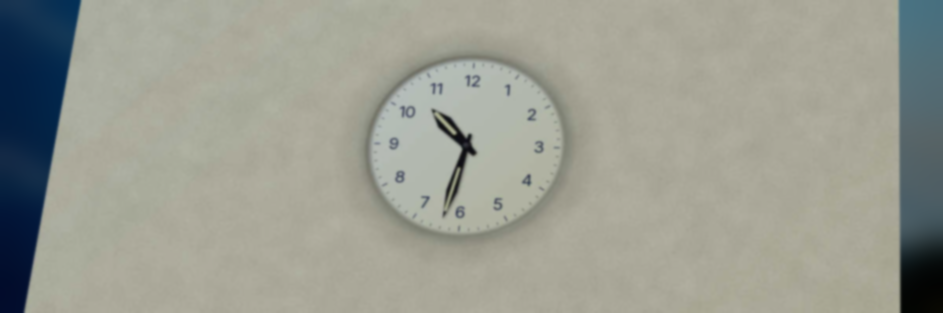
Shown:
h=10 m=32
